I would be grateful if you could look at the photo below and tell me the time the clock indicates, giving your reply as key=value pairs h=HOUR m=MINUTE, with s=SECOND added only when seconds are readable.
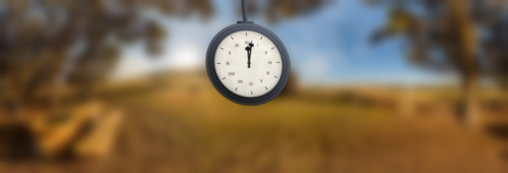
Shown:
h=12 m=2
